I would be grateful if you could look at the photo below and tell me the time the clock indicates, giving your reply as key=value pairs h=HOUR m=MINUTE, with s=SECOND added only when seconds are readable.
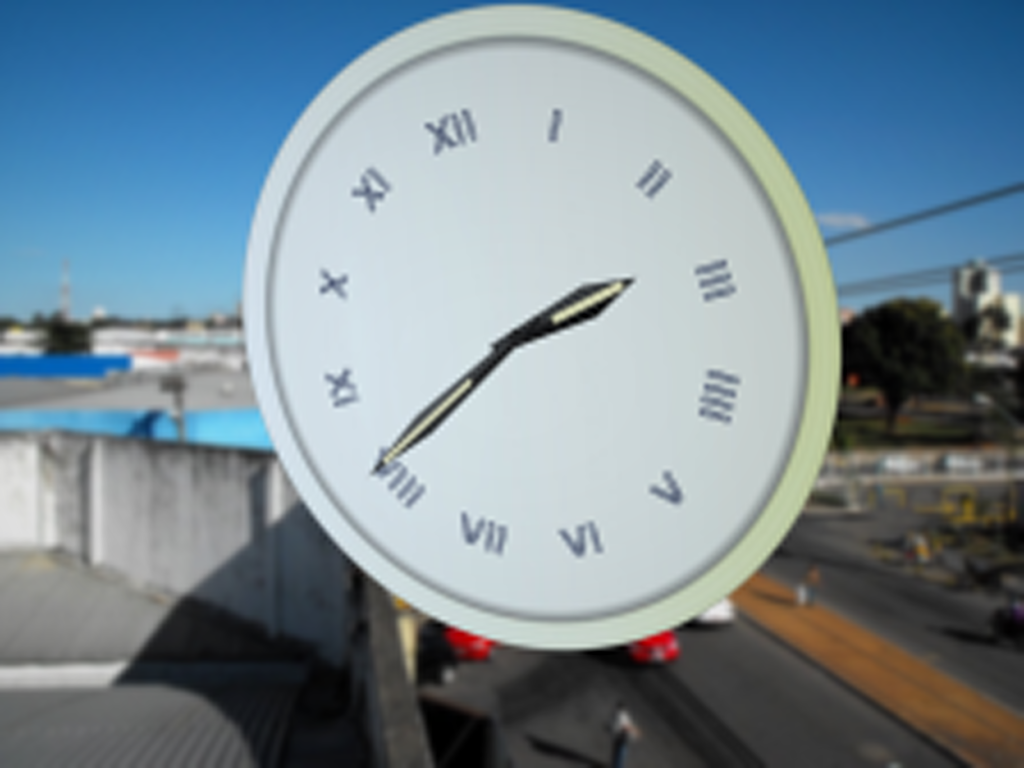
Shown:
h=2 m=41
